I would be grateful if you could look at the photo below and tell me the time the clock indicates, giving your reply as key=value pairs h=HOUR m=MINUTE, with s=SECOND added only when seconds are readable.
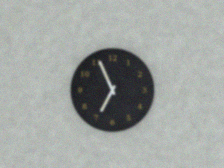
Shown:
h=6 m=56
